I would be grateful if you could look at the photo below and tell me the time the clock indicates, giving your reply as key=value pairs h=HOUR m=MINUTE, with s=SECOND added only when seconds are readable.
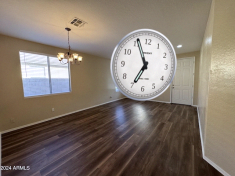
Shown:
h=6 m=56
